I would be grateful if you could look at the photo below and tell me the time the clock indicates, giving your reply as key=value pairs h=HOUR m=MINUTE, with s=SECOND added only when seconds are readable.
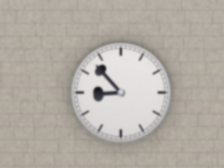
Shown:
h=8 m=53
